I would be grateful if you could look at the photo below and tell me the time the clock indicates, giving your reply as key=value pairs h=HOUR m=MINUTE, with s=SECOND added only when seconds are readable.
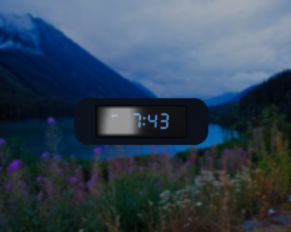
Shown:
h=7 m=43
